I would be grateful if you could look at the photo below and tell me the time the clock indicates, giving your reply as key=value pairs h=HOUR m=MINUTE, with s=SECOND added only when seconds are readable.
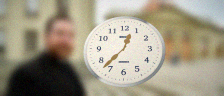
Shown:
h=12 m=37
